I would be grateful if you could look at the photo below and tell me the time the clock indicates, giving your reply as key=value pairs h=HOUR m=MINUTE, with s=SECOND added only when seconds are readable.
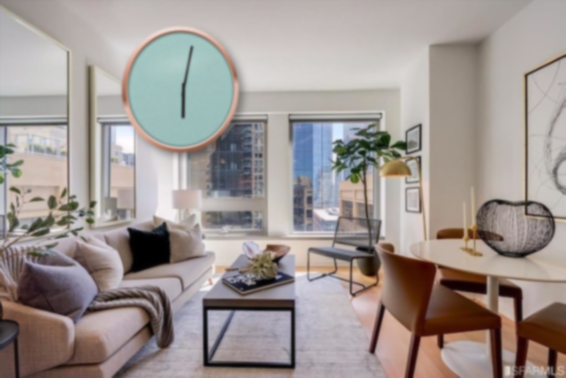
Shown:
h=6 m=2
